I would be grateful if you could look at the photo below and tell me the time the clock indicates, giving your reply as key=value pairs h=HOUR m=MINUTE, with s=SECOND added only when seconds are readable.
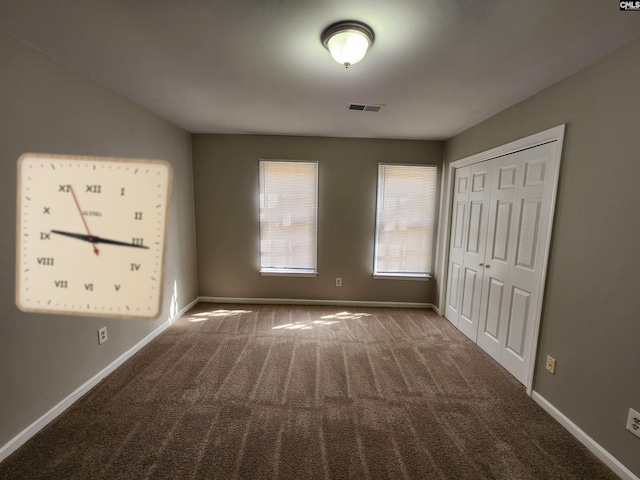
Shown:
h=9 m=15 s=56
